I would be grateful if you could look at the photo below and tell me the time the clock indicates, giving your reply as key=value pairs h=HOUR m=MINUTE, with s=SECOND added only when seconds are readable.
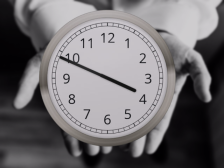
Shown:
h=3 m=49
